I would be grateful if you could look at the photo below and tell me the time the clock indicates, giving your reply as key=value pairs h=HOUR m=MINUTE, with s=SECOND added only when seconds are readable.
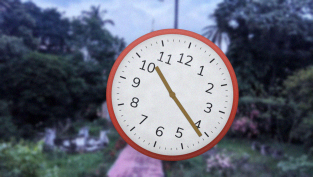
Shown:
h=10 m=21
